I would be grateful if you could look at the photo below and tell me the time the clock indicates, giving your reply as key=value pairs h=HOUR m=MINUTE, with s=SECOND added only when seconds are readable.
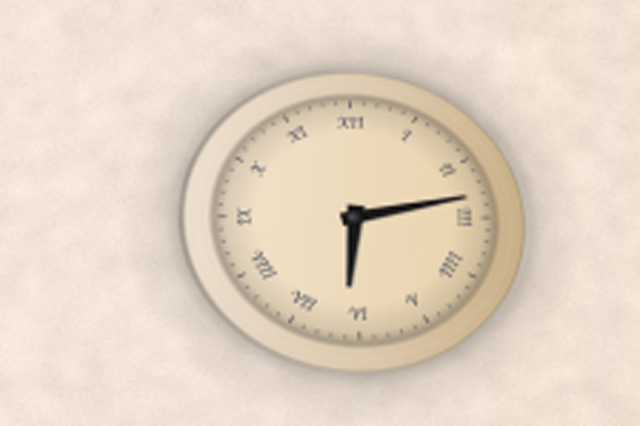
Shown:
h=6 m=13
